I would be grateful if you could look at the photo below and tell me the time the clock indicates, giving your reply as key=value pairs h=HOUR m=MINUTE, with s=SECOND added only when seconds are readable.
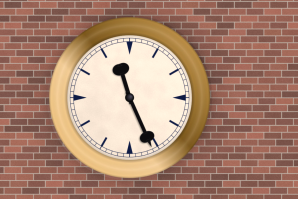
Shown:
h=11 m=26
